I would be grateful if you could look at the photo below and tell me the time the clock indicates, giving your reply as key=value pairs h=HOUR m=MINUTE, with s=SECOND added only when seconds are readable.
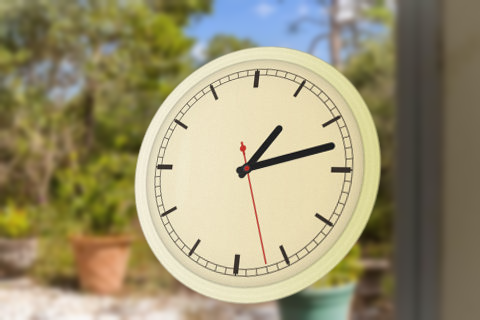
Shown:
h=1 m=12 s=27
